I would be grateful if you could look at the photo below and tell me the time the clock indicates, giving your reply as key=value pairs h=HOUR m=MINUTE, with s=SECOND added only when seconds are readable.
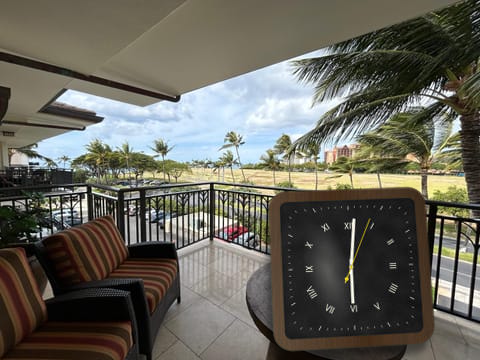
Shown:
h=6 m=1 s=4
